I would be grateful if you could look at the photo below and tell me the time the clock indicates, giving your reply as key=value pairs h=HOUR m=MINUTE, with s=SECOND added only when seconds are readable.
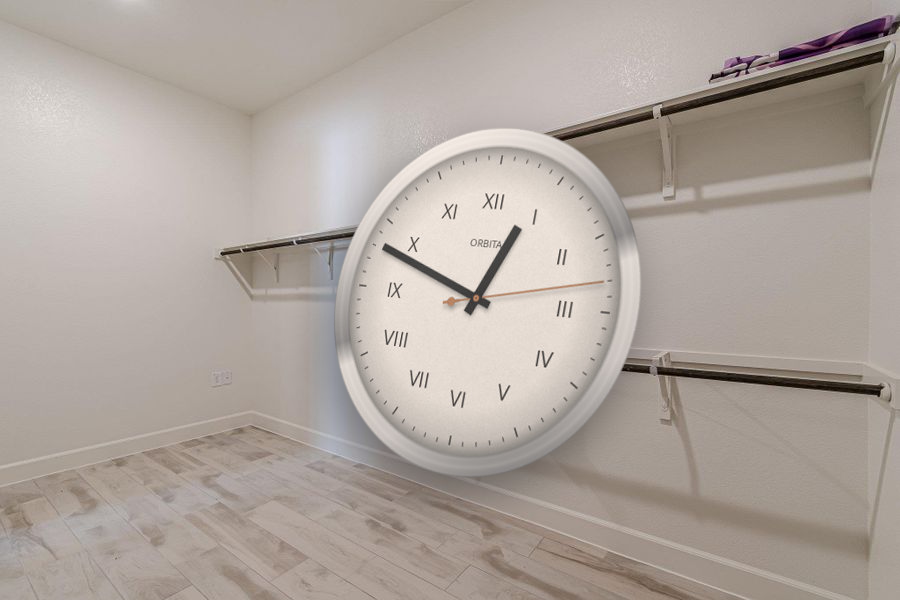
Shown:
h=12 m=48 s=13
